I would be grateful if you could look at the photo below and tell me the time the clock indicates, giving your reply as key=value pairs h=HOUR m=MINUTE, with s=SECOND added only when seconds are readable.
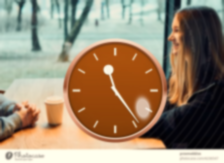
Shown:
h=11 m=24
